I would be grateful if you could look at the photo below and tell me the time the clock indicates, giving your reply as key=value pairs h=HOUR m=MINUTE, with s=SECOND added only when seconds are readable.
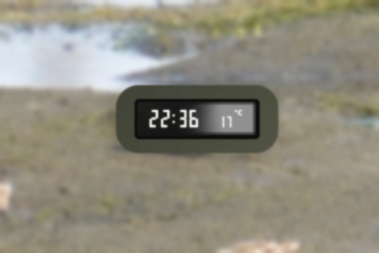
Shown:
h=22 m=36
